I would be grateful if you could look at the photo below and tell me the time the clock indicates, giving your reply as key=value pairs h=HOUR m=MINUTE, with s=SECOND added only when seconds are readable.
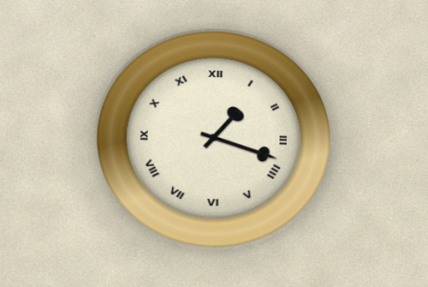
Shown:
h=1 m=18
